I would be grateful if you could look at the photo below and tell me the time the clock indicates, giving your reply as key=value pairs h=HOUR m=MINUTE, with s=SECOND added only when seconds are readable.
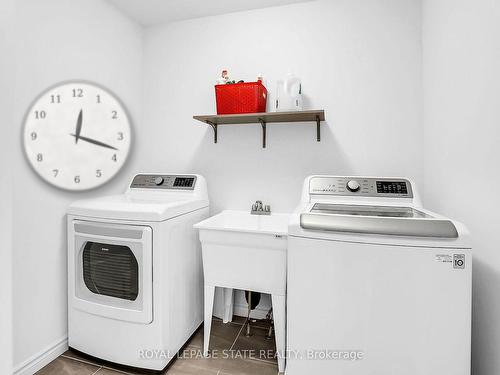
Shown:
h=12 m=18
